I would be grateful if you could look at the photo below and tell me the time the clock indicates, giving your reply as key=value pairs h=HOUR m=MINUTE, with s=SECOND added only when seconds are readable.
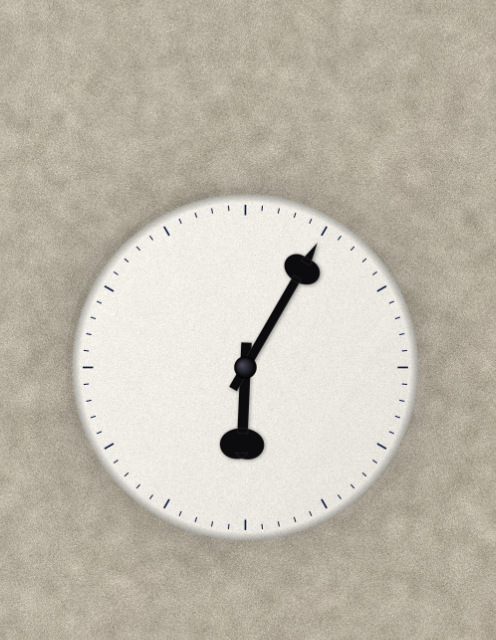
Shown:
h=6 m=5
